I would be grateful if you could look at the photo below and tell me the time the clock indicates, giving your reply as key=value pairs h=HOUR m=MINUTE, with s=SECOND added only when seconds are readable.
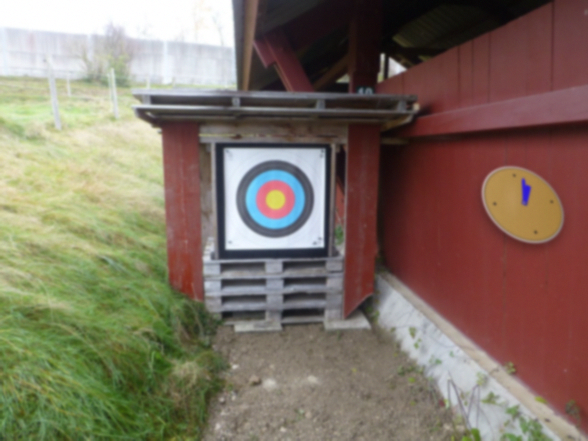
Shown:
h=1 m=3
